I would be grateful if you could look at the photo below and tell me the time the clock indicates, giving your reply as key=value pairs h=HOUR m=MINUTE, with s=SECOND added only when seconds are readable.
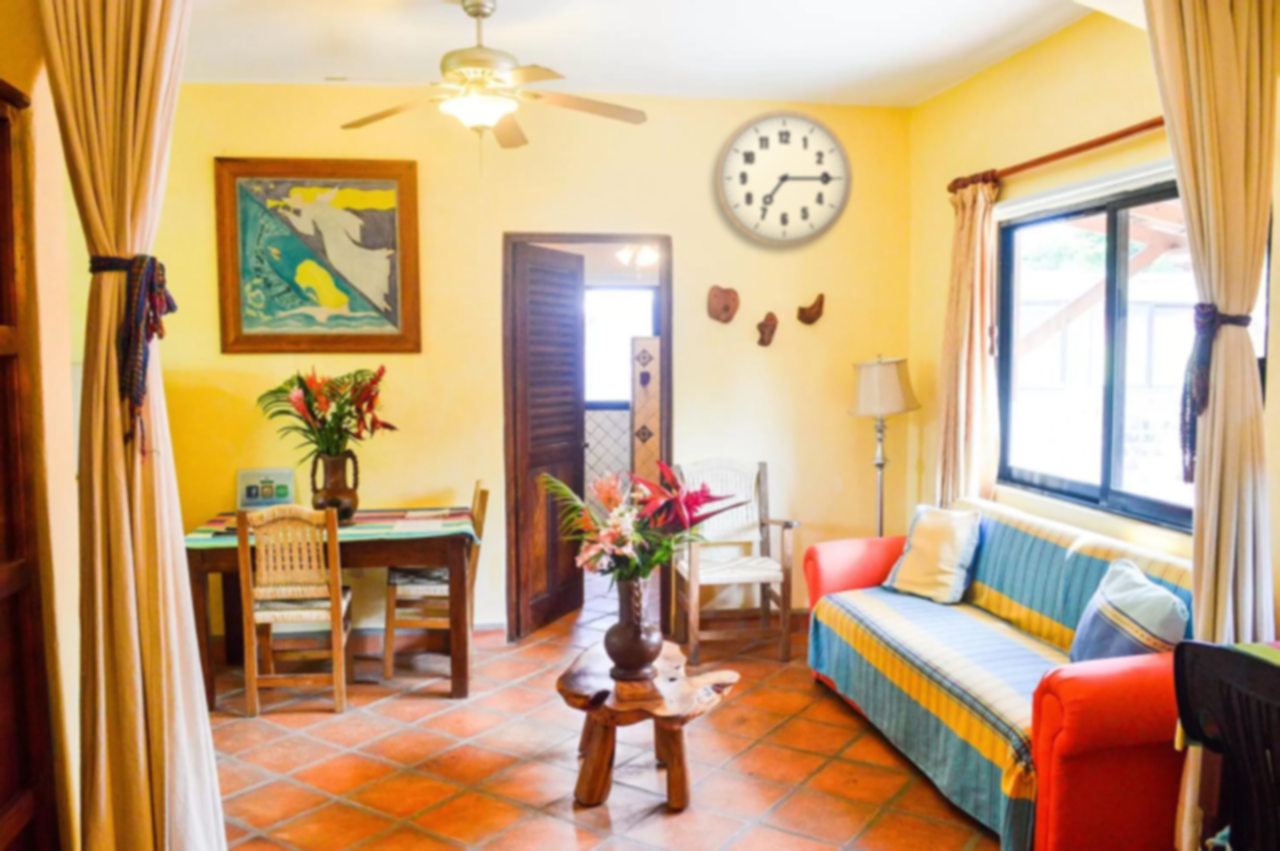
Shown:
h=7 m=15
